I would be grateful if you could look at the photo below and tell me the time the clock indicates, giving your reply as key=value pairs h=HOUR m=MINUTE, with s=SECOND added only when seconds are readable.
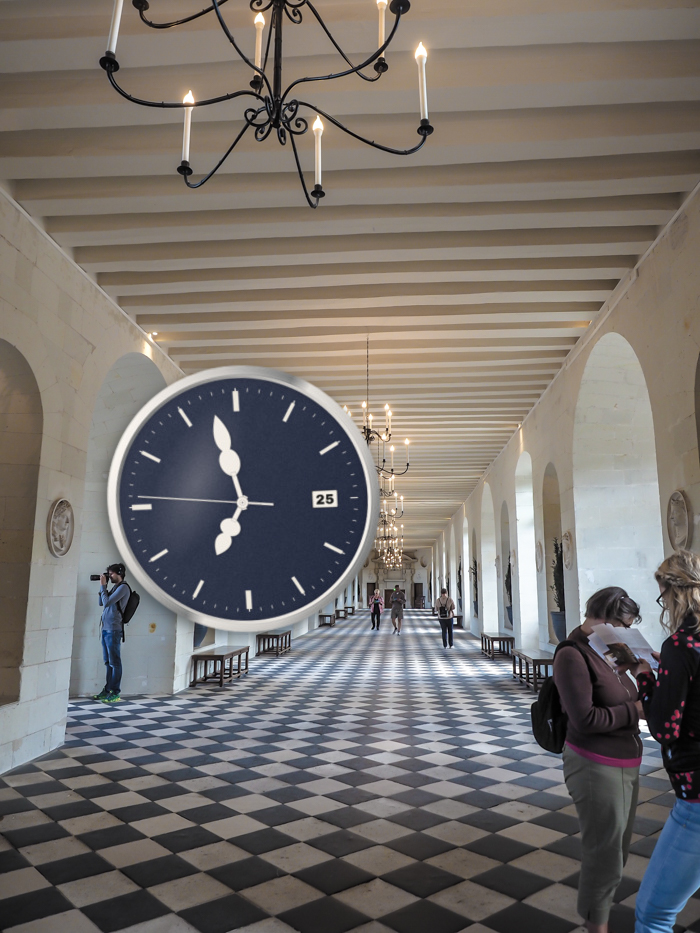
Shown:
h=6 m=57 s=46
